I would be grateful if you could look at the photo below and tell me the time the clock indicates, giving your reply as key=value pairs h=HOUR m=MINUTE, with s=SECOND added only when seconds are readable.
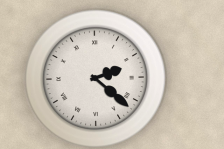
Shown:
h=2 m=22
